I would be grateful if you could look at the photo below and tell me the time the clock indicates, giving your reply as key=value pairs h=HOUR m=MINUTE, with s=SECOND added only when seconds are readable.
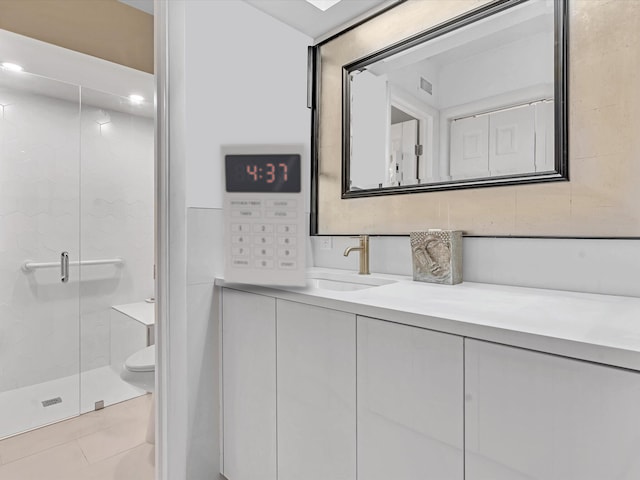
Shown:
h=4 m=37
